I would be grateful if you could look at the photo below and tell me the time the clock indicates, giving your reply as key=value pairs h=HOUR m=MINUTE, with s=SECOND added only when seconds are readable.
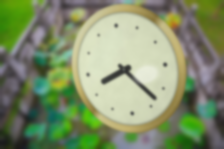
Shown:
h=8 m=23
